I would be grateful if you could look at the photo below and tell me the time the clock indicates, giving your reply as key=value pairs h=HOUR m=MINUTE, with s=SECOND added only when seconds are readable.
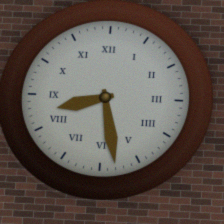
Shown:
h=8 m=28
